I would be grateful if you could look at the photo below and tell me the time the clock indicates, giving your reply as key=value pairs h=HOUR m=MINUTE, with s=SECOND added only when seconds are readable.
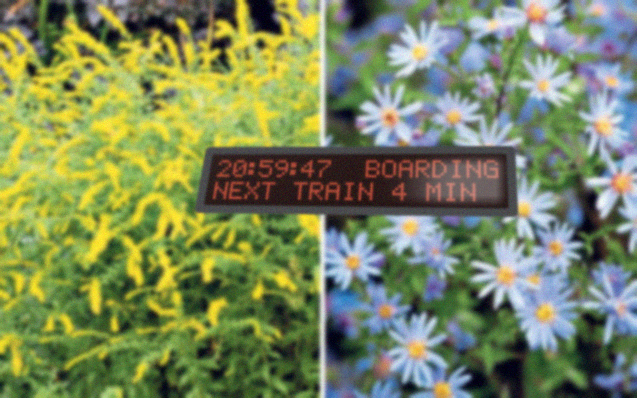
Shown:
h=20 m=59 s=47
